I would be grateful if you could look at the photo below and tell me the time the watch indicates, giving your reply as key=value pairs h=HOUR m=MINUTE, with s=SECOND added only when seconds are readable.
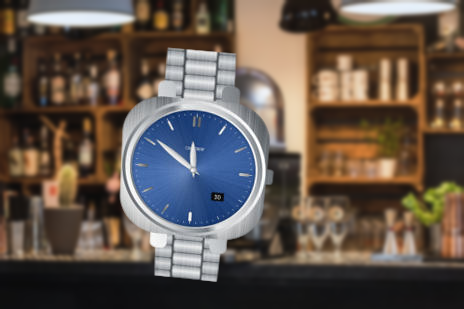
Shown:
h=11 m=51
